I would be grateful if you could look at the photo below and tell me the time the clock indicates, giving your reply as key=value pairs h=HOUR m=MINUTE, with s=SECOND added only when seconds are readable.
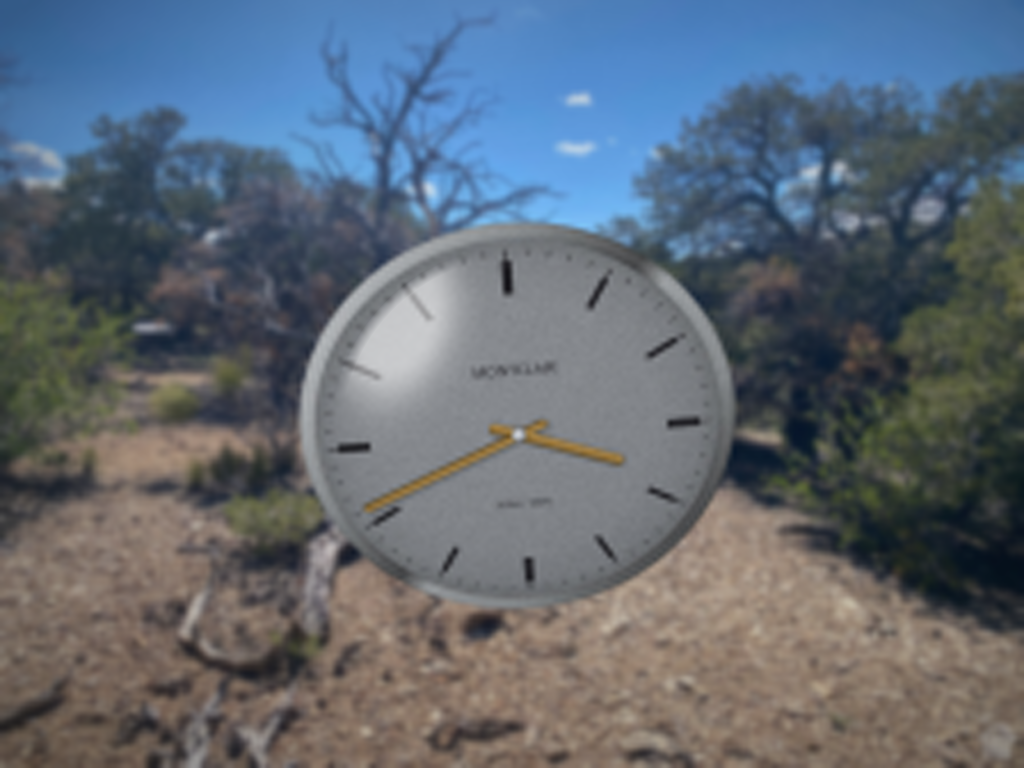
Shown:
h=3 m=41
